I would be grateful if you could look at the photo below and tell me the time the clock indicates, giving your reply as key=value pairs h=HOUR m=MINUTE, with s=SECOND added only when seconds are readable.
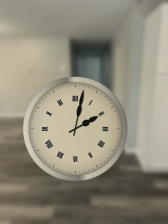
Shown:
h=2 m=2
